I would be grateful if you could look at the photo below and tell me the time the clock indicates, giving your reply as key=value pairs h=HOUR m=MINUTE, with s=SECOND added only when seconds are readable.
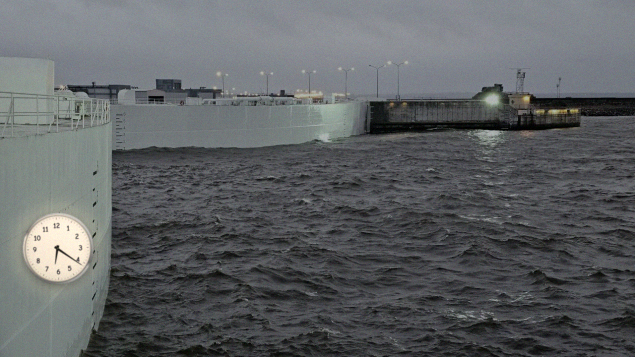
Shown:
h=6 m=21
